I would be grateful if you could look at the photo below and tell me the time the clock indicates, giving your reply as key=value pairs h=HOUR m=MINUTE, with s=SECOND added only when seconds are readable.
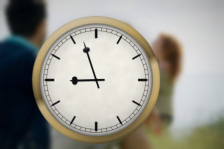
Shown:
h=8 m=57
